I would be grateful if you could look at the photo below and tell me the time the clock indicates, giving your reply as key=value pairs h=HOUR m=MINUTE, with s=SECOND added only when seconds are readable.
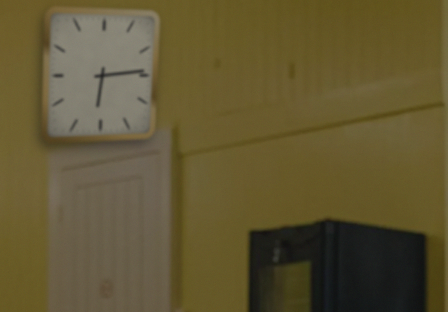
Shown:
h=6 m=14
